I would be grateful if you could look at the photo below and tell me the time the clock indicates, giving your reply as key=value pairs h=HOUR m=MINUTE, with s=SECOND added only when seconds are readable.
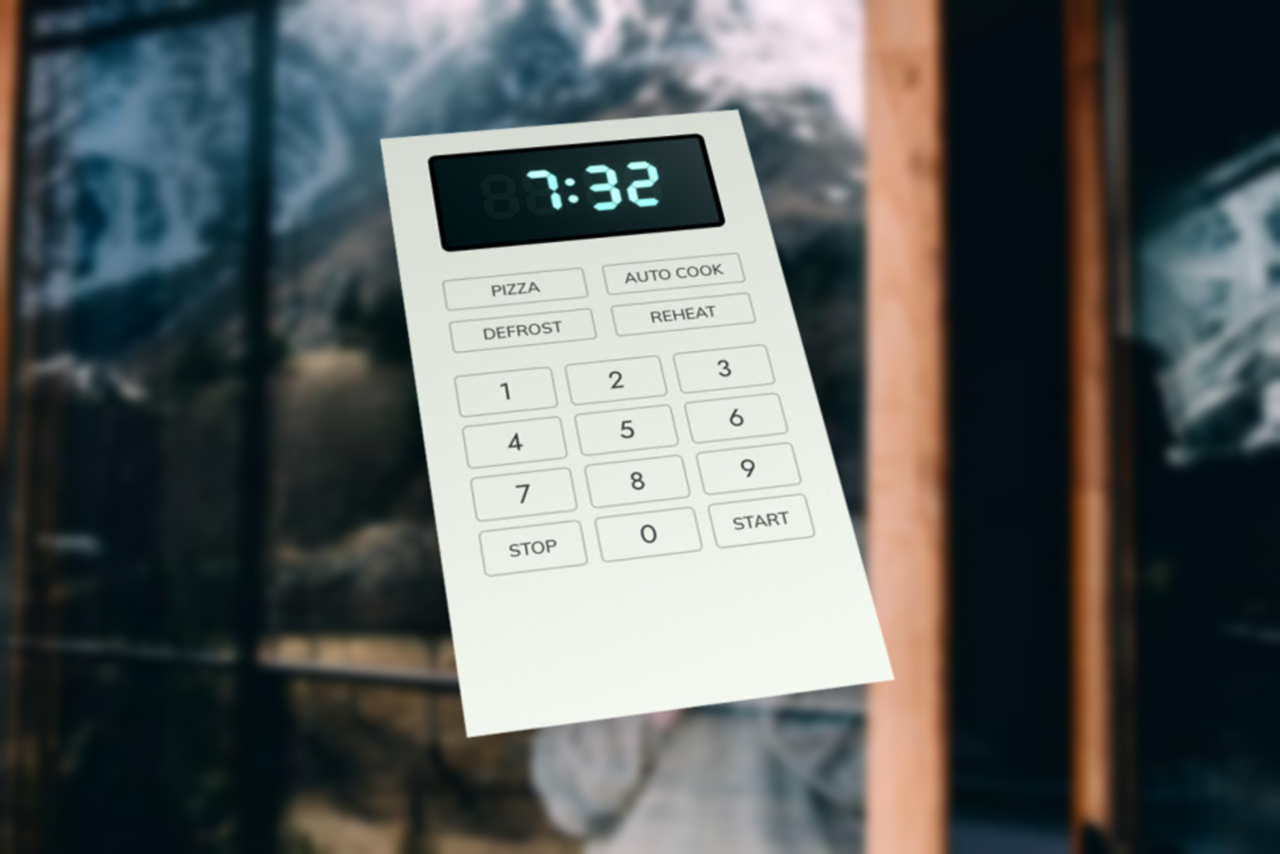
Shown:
h=7 m=32
